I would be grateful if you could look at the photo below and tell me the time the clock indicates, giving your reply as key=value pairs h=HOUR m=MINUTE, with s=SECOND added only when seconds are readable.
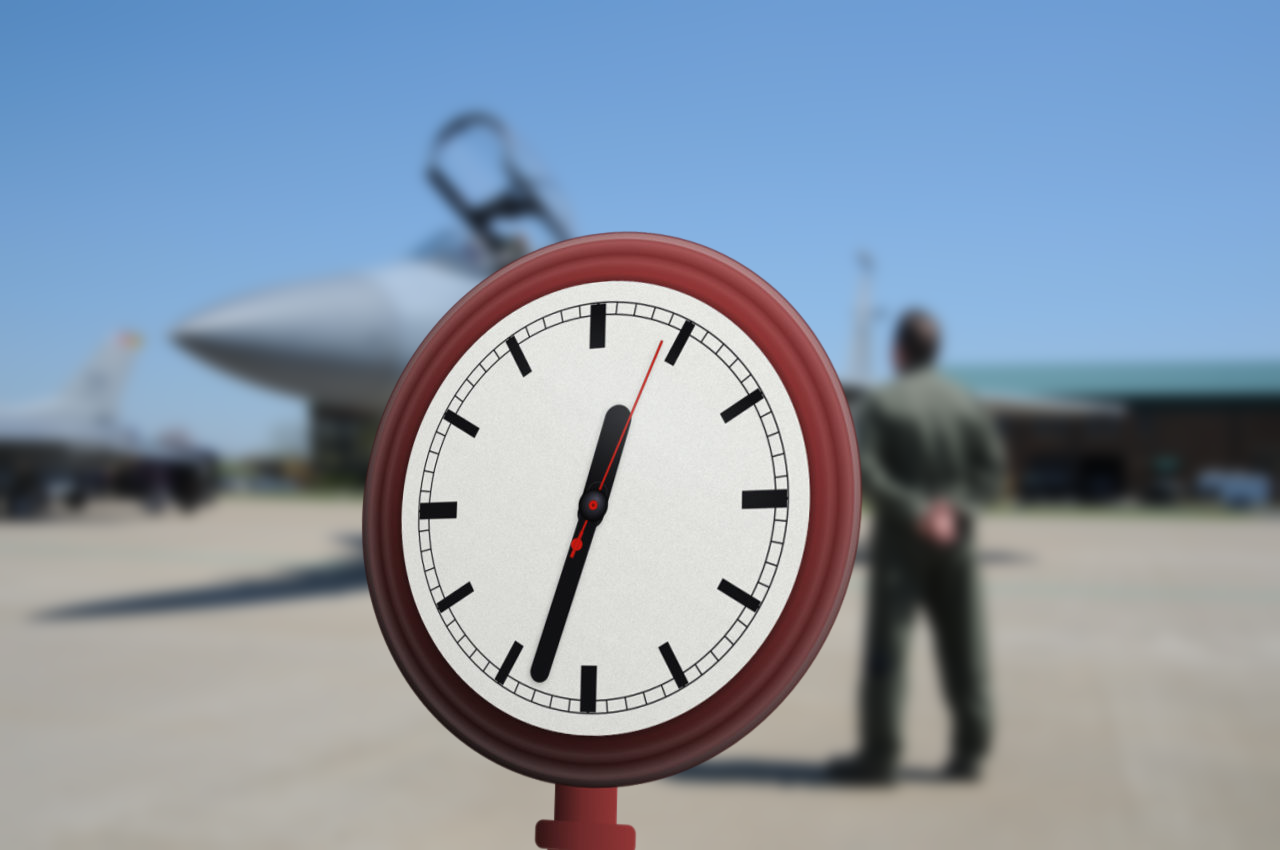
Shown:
h=12 m=33 s=4
